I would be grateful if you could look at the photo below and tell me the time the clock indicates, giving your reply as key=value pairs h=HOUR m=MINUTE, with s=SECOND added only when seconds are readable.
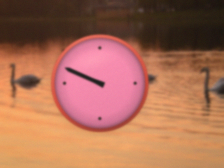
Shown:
h=9 m=49
